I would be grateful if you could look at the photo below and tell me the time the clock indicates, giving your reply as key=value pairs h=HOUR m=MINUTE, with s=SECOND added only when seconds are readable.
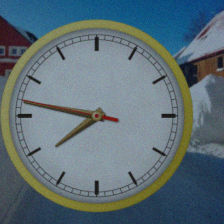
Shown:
h=7 m=46 s=47
